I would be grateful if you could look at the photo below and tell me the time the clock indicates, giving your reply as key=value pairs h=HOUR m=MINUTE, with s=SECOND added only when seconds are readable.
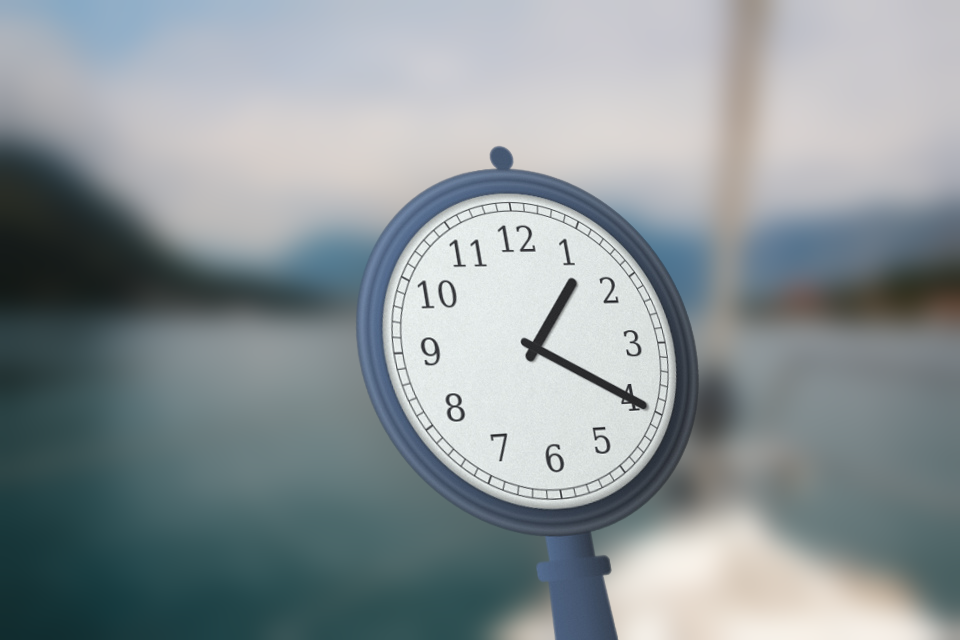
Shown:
h=1 m=20
